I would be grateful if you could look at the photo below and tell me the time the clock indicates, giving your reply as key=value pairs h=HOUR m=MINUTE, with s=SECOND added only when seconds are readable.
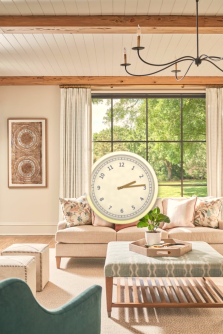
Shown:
h=2 m=14
